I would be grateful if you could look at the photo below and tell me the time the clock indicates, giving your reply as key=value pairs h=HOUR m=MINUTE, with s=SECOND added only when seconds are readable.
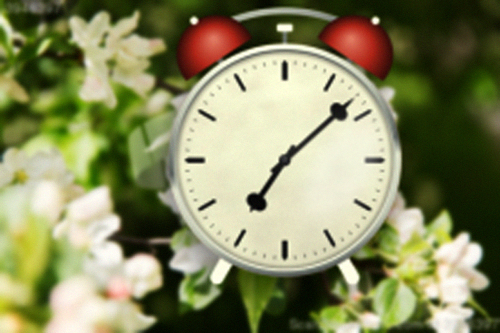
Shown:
h=7 m=8
